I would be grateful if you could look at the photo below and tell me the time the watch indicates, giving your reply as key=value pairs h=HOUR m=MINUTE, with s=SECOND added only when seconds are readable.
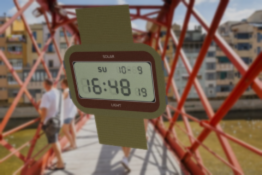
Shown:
h=16 m=48
